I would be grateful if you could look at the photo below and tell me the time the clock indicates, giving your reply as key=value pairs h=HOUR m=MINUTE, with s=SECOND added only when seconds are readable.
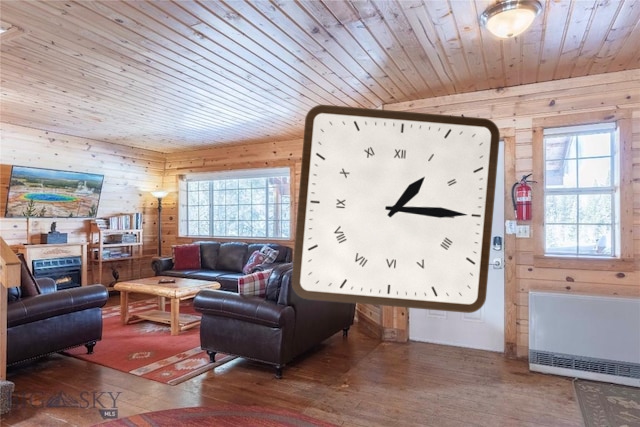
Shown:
h=1 m=15
